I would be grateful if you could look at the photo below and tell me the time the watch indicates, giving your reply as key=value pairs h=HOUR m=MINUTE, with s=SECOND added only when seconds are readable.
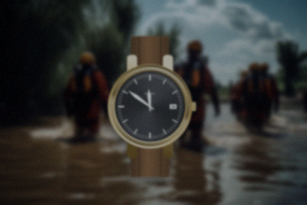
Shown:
h=11 m=51
